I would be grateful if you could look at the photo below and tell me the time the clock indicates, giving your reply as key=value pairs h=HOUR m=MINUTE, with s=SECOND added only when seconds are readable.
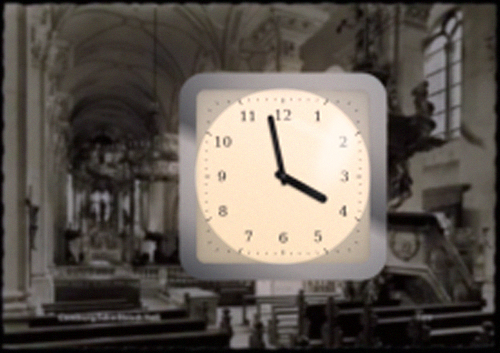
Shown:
h=3 m=58
